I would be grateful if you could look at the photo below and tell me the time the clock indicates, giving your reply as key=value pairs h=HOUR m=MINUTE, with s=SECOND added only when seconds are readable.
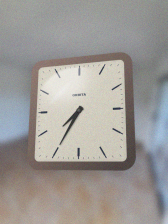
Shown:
h=7 m=35
